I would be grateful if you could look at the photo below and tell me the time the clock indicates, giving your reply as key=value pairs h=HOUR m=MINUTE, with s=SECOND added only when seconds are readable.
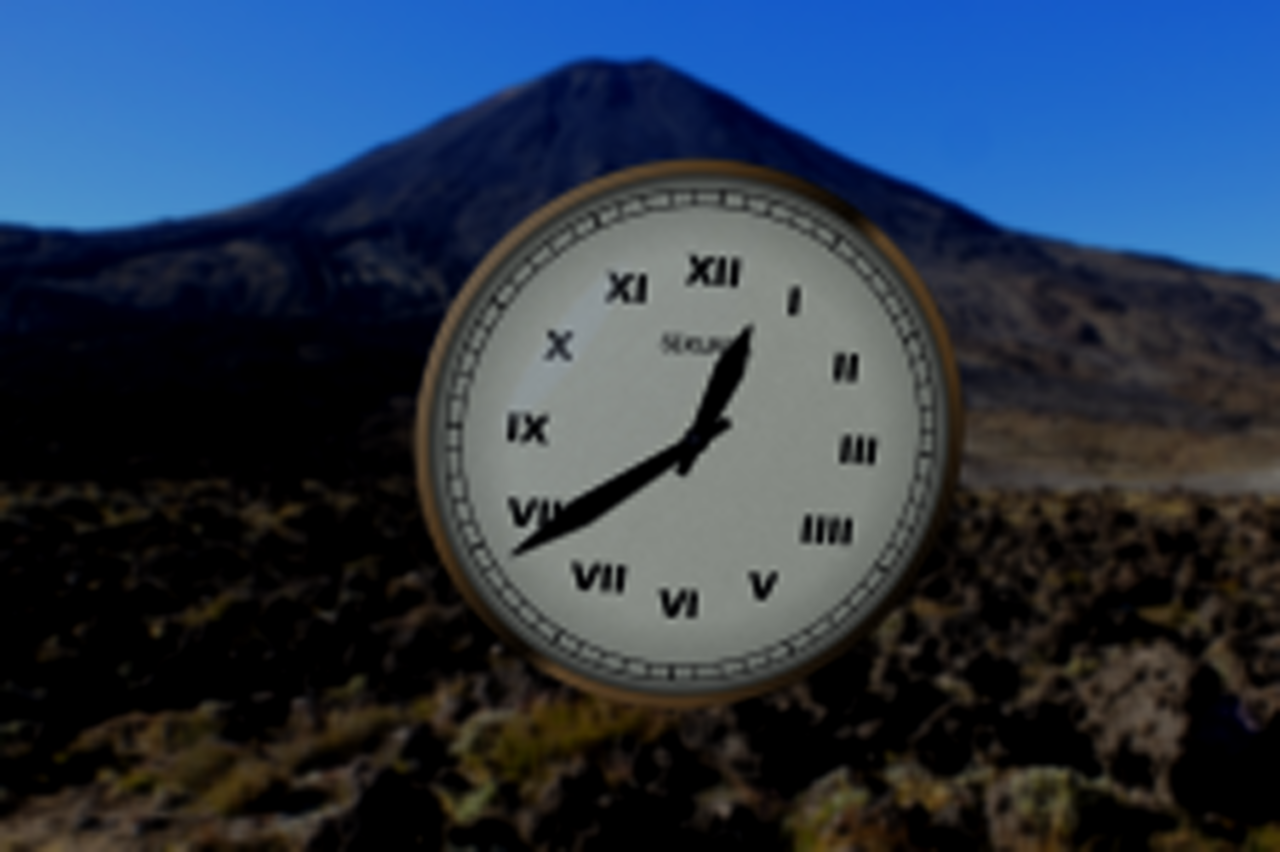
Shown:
h=12 m=39
